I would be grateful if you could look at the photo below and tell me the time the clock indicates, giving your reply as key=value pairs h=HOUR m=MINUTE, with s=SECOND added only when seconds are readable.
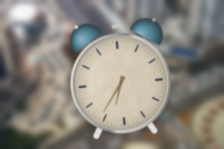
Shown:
h=6 m=36
